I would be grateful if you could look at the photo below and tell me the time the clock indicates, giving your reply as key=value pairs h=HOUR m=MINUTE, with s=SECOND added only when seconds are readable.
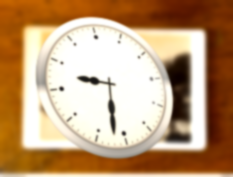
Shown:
h=9 m=32
